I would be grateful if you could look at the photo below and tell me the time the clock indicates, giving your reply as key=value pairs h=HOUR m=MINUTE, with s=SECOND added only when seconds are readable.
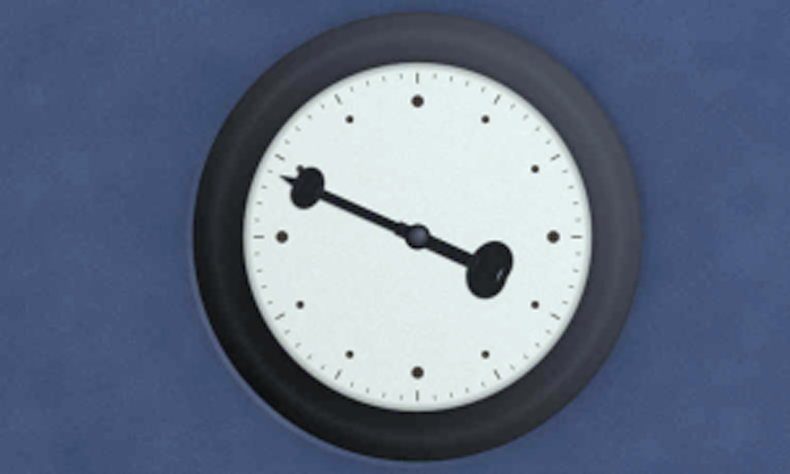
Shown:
h=3 m=49
